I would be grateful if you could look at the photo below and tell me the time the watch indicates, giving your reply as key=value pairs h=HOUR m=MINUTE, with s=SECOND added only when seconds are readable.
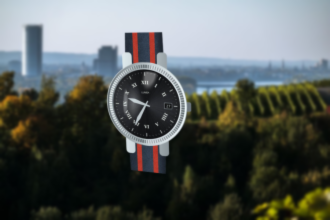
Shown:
h=9 m=35
